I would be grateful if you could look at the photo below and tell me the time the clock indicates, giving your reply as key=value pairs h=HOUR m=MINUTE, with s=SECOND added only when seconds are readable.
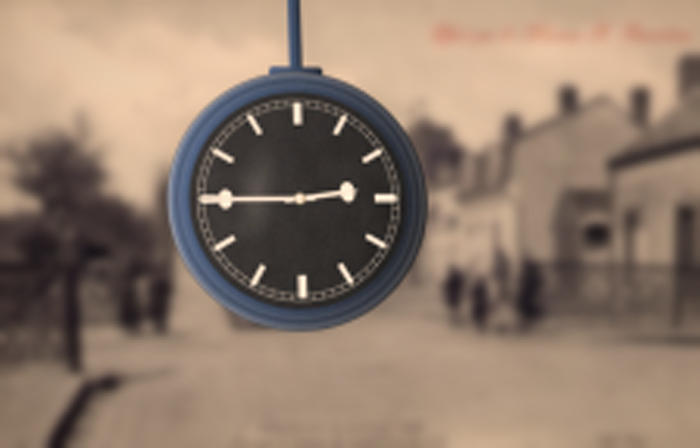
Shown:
h=2 m=45
